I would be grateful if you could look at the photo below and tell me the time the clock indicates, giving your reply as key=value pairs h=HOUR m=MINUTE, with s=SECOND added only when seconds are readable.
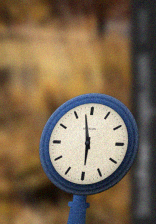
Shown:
h=5 m=58
